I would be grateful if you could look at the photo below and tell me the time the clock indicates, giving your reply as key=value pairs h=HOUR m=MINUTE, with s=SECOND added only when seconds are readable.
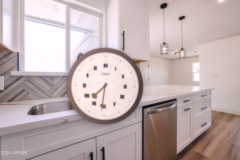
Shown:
h=7 m=31
